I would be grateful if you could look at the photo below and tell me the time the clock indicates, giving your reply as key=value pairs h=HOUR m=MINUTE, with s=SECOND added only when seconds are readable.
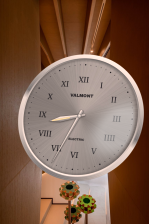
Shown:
h=8 m=34
